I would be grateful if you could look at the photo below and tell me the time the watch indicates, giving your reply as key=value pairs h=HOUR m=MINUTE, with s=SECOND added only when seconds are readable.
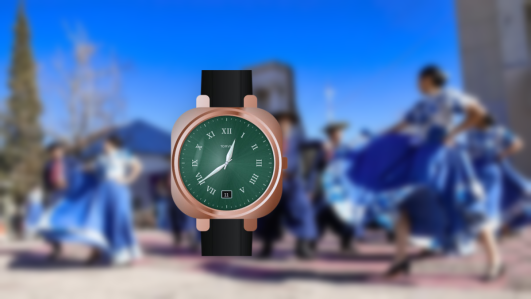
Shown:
h=12 m=39
